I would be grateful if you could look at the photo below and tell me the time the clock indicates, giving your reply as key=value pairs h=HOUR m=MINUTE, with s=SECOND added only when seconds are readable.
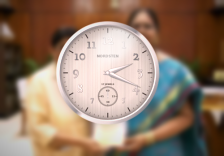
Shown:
h=2 m=19
